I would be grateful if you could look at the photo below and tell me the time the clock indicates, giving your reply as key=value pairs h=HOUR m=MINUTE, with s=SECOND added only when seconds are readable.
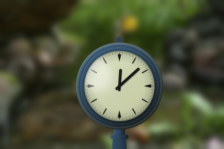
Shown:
h=12 m=8
